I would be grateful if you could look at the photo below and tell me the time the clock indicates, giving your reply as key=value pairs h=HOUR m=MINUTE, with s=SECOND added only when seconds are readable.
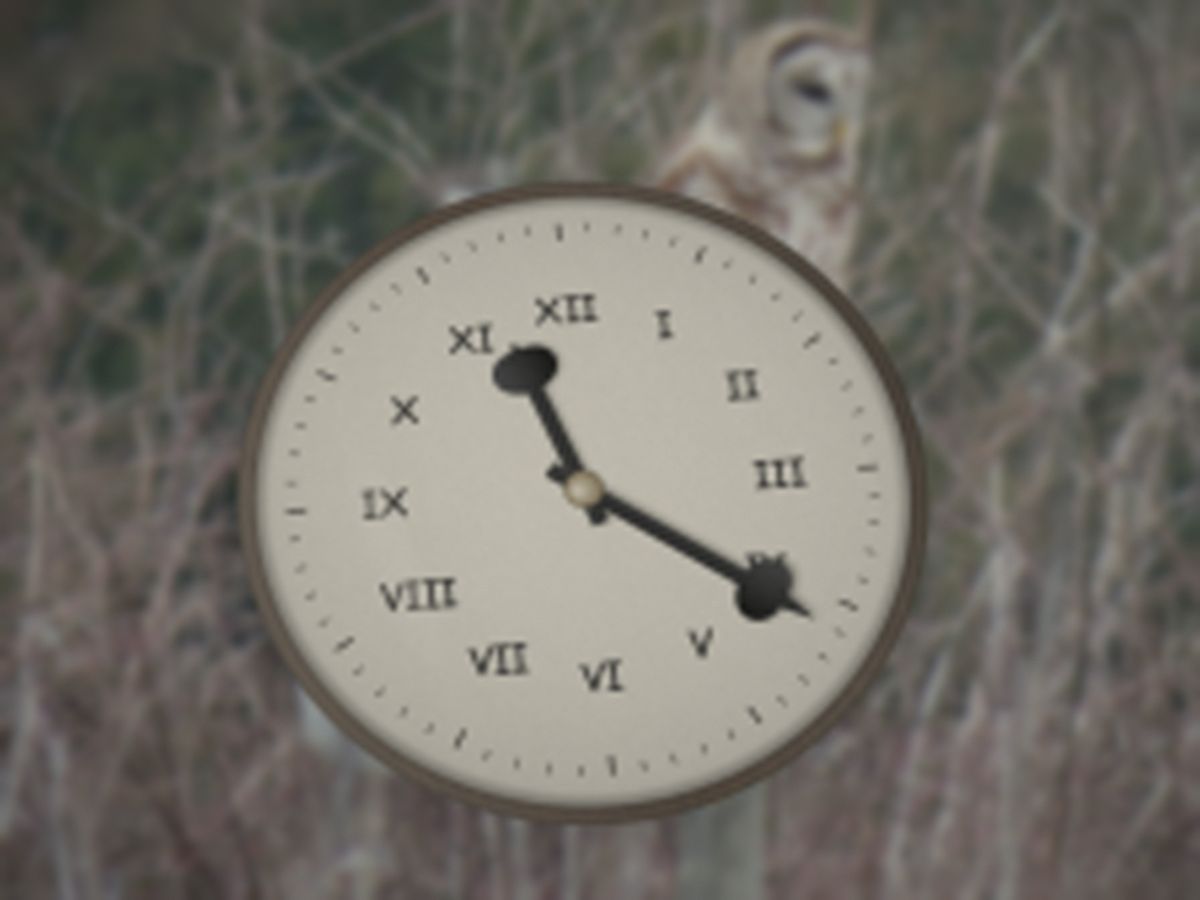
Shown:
h=11 m=21
